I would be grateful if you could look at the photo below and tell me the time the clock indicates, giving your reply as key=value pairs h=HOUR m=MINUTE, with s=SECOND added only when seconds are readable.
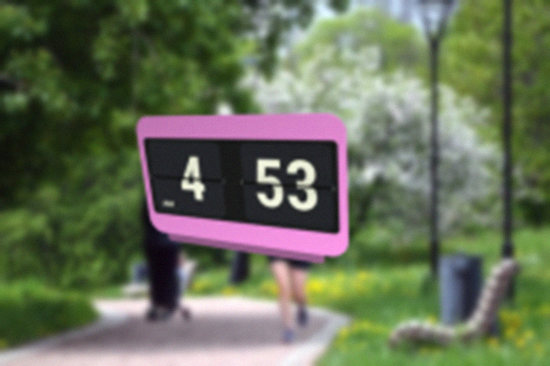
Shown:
h=4 m=53
